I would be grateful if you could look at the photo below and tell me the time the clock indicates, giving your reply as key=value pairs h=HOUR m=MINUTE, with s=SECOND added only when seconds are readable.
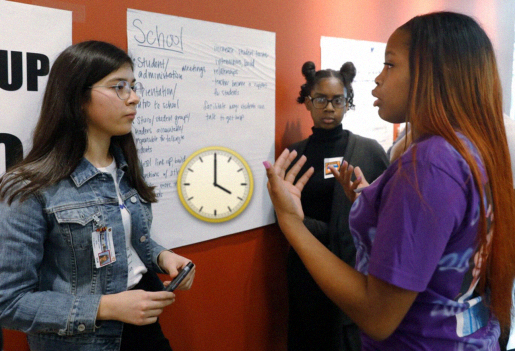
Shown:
h=4 m=0
